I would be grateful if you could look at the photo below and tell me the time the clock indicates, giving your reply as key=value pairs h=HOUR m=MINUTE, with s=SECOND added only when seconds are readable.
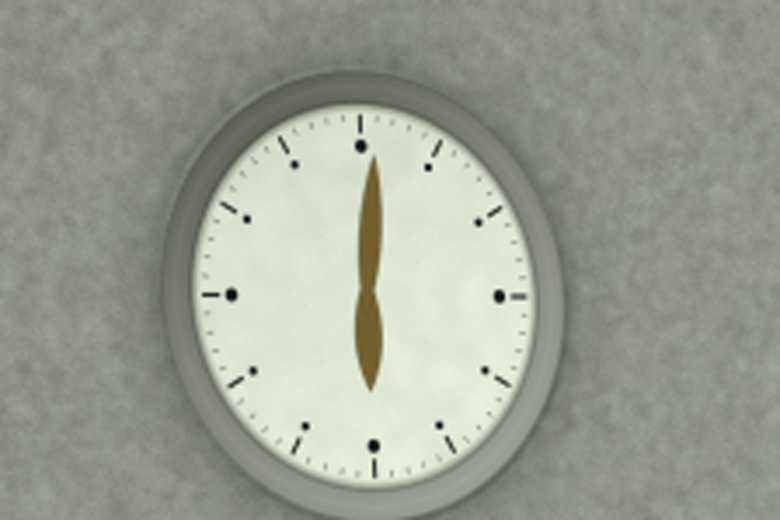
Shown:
h=6 m=1
